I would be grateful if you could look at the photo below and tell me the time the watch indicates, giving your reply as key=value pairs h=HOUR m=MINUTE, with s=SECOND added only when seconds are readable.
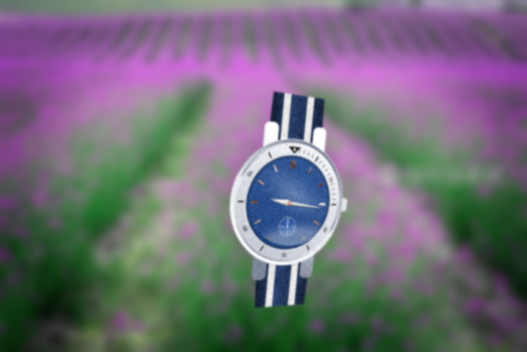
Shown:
h=9 m=16
